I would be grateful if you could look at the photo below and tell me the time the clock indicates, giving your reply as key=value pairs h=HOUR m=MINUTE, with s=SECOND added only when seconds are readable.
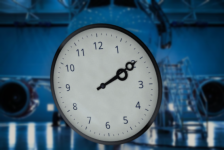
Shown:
h=2 m=10
